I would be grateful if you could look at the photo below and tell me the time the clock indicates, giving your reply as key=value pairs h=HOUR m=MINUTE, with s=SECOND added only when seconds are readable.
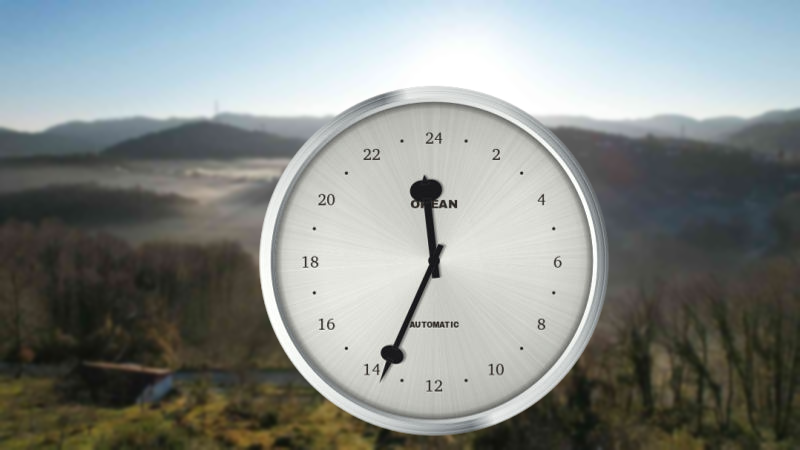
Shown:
h=23 m=34
